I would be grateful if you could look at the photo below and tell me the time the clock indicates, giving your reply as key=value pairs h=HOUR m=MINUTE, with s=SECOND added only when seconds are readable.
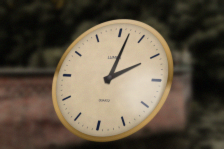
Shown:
h=2 m=2
